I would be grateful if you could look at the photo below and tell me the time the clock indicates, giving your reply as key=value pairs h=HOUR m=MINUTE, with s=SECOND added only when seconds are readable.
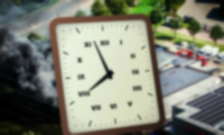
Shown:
h=7 m=57
